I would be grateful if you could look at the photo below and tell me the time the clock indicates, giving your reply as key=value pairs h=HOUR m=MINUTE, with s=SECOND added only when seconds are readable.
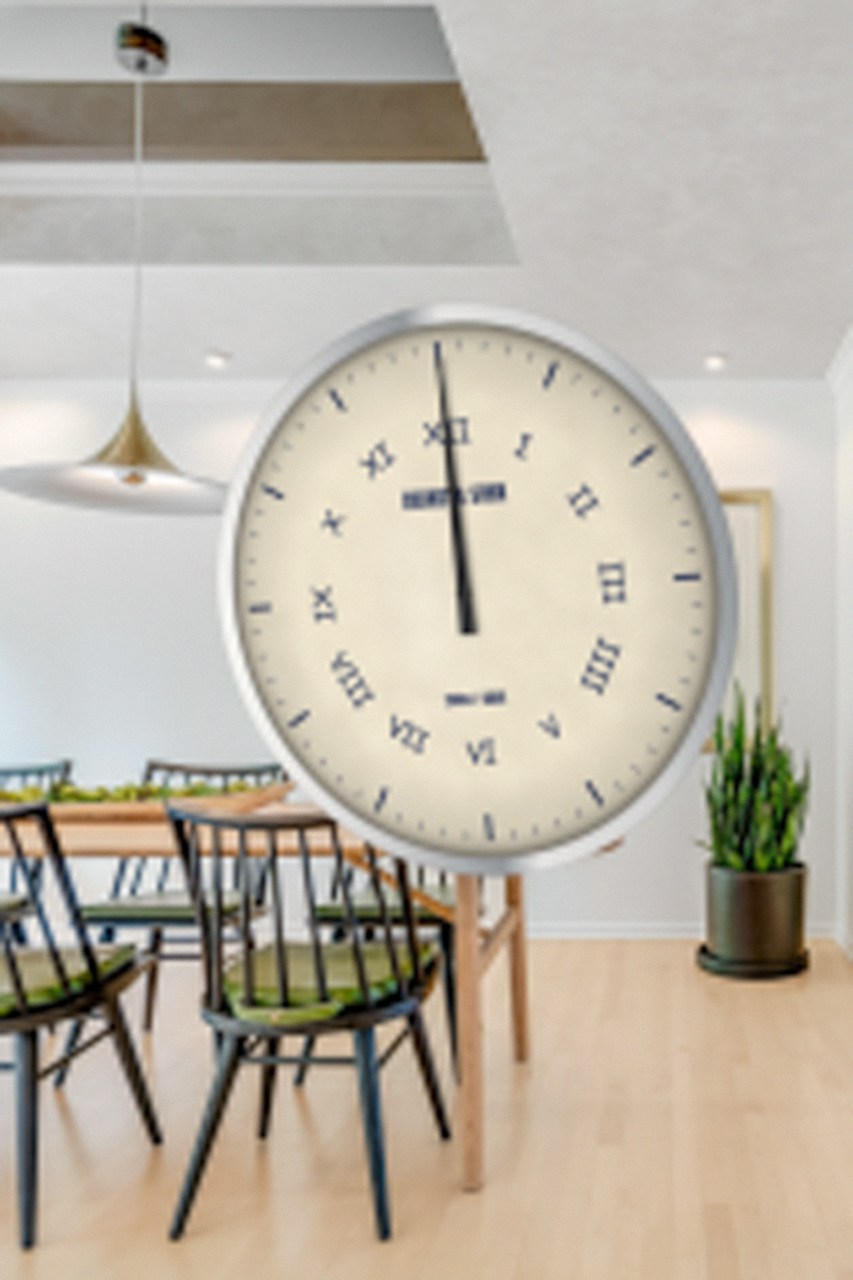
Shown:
h=12 m=0
